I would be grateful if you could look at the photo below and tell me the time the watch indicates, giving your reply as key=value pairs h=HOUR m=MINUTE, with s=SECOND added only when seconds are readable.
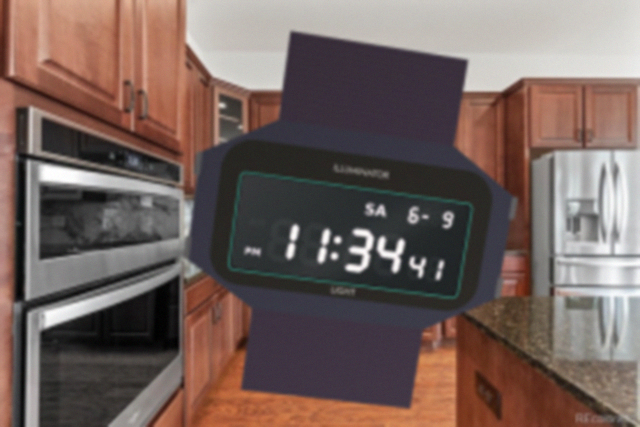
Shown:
h=11 m=34 s=41
